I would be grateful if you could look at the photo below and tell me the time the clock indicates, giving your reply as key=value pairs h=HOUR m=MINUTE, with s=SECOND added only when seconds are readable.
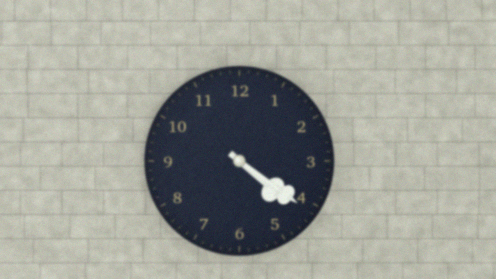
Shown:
h=4 m=21
